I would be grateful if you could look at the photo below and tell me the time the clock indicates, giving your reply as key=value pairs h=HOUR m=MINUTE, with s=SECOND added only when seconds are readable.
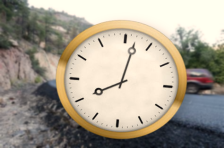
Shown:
h=8 m=2
